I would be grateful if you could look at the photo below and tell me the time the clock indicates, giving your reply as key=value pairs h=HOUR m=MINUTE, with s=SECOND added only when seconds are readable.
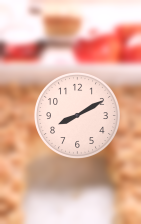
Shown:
h=8 m=10
